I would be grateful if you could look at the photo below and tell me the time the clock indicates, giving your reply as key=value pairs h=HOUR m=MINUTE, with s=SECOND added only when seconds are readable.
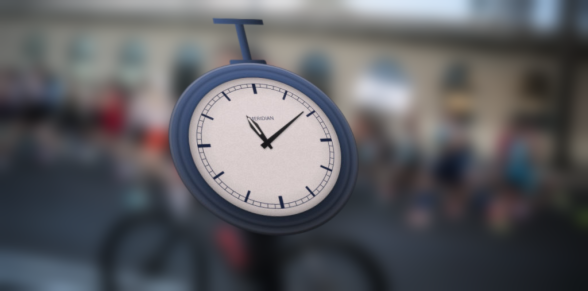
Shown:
h=11 m=9
